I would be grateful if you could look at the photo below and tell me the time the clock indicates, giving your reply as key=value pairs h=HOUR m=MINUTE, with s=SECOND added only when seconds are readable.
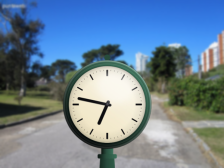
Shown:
h=6 m=47
